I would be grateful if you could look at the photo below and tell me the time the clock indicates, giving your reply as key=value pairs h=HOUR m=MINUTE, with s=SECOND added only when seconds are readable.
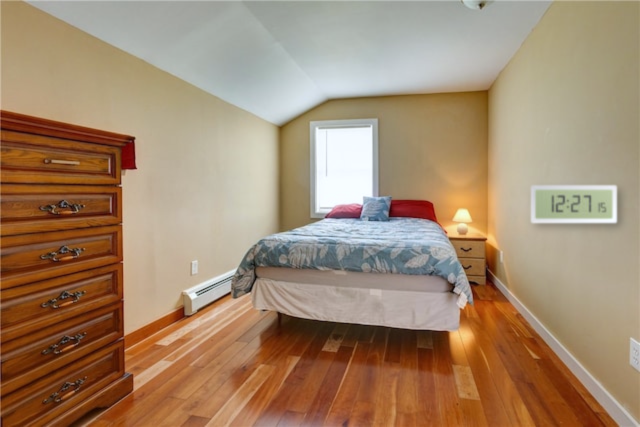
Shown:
h=12 m=27
